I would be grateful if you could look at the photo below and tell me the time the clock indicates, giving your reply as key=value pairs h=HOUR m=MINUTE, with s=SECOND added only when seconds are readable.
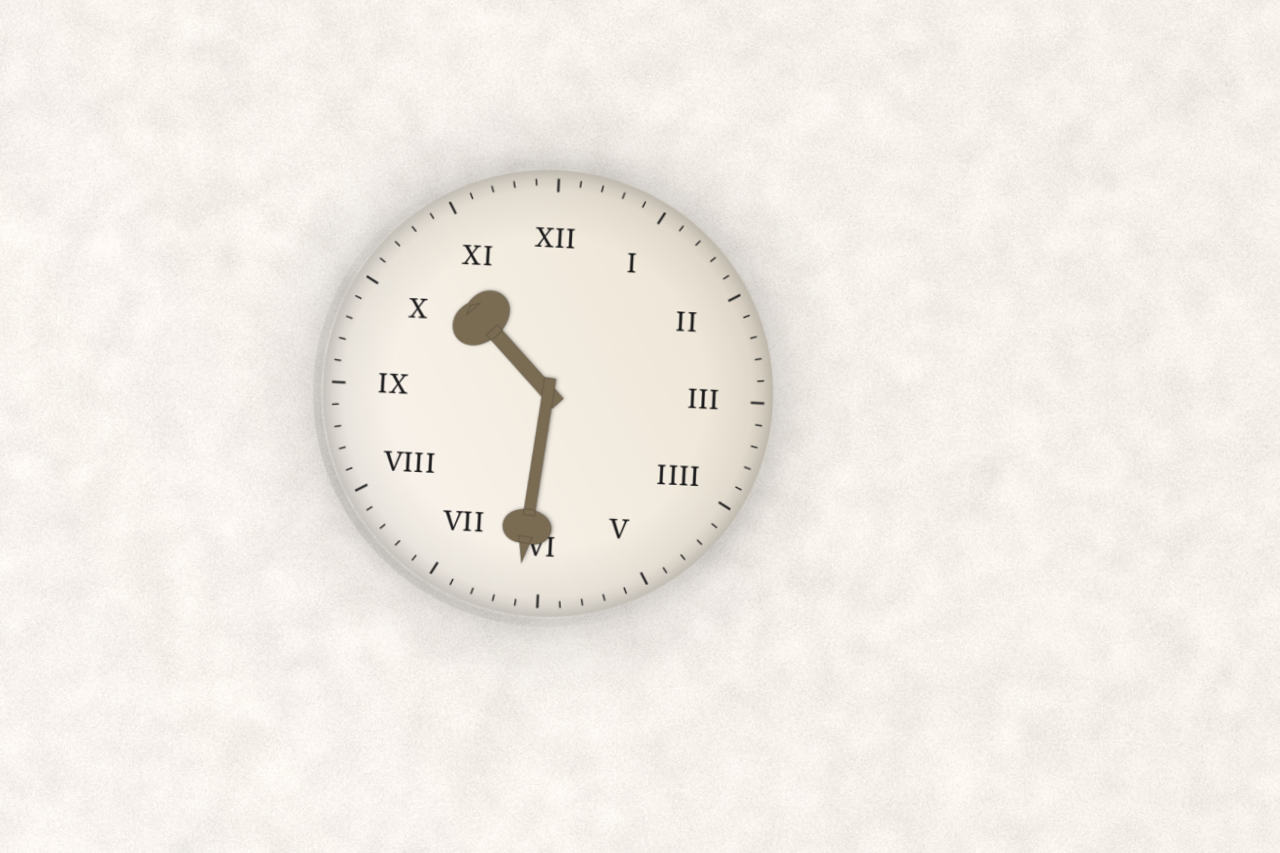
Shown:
h=10 m=31
